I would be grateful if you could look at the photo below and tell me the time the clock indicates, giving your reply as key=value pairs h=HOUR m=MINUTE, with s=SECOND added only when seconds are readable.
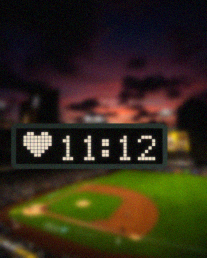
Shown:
h=11 m=12
